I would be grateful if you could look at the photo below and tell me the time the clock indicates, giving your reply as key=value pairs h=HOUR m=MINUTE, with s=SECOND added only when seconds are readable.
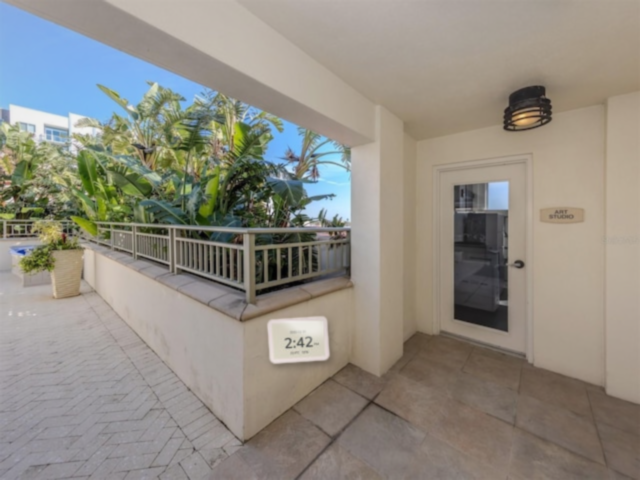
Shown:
h=2 m=42
